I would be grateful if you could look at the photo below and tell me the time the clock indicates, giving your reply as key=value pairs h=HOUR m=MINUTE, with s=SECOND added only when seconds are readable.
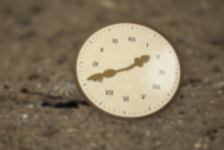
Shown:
h=1 m=41
